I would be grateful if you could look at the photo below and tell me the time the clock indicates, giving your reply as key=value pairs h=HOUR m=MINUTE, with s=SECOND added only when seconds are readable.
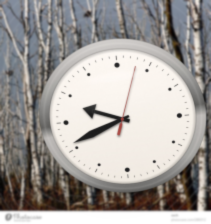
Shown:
h=9 m=41 s=3
